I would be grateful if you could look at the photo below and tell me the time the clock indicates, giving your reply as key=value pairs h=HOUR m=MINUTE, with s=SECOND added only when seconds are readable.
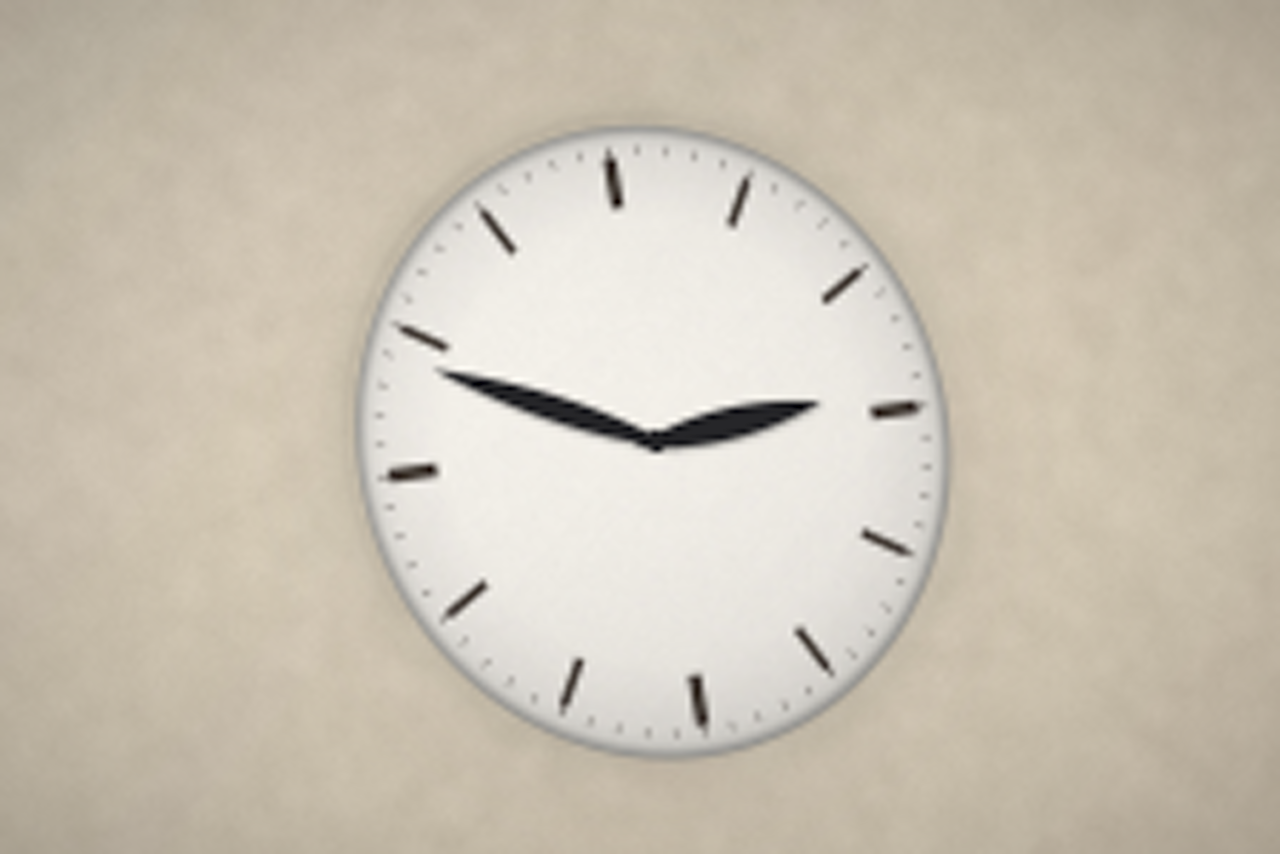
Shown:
h=2 m=49
